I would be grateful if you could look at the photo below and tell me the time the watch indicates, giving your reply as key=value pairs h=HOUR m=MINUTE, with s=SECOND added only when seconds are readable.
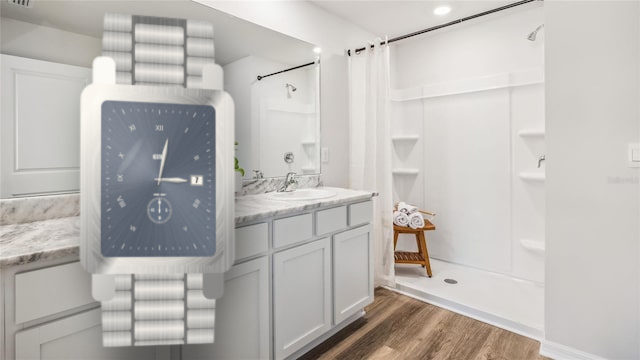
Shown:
h=3 m=2
